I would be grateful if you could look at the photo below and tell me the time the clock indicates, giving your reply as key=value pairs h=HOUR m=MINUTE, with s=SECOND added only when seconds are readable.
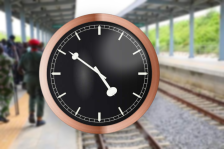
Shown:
h=4 m=51
